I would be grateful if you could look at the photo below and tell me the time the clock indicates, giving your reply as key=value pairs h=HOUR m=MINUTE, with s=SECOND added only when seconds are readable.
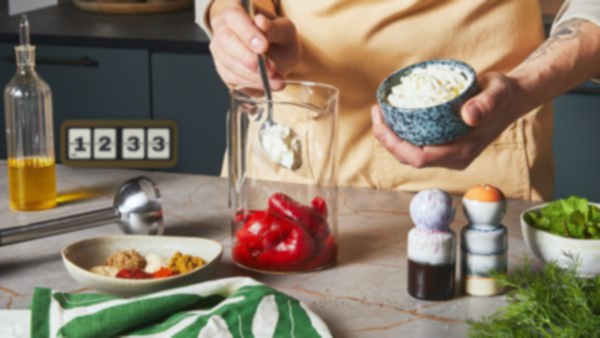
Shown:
h=12 m=33
